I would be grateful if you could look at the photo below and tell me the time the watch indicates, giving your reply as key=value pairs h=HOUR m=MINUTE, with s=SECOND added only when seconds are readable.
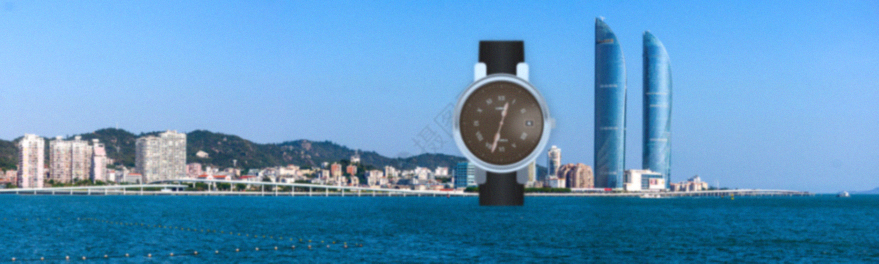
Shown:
h=12 m=33
